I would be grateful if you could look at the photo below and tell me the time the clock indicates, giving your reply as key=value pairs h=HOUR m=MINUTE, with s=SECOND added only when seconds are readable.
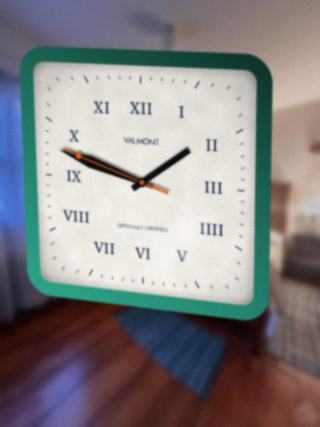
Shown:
h=1 m=47 s=48
